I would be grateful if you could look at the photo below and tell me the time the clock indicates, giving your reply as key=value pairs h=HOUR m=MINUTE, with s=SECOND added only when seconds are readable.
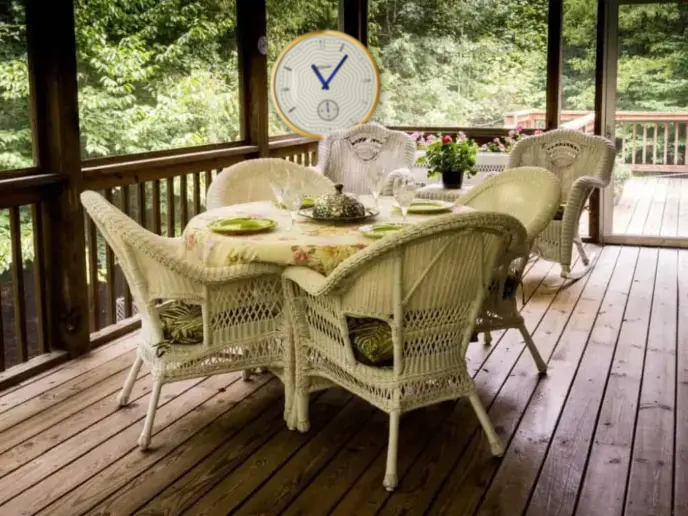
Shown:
h=11 m=7
